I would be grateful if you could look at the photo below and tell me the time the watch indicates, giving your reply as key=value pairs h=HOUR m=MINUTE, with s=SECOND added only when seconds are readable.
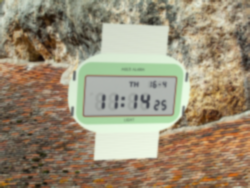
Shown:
h=11 m=14 s=25
